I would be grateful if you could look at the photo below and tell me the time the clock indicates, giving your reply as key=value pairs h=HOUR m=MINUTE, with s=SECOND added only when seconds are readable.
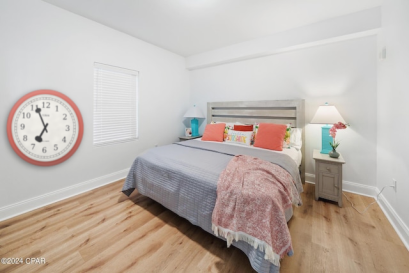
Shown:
h=6 m=56
